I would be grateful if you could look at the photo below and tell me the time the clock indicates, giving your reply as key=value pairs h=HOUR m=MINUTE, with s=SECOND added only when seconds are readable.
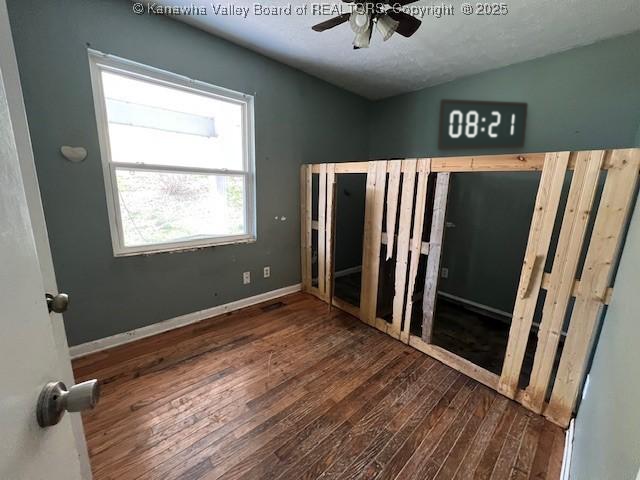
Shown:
h=8 m=21
